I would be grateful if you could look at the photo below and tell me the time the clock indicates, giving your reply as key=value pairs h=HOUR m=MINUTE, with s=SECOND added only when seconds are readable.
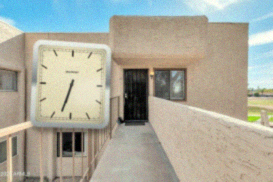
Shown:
h=6 m=33
